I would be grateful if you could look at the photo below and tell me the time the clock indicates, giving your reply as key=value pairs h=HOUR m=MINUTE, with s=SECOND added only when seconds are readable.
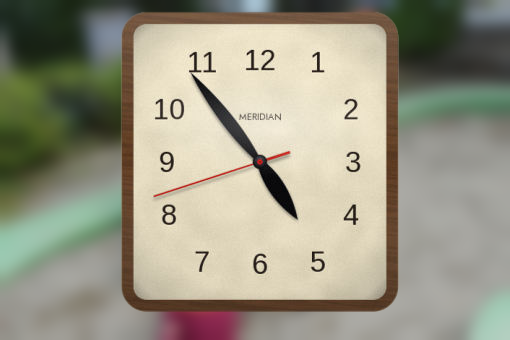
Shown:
h=4 m=53 s=42
